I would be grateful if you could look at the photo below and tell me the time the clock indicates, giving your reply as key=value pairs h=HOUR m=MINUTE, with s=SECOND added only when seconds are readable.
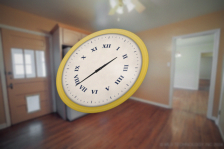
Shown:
h=1 m=38
